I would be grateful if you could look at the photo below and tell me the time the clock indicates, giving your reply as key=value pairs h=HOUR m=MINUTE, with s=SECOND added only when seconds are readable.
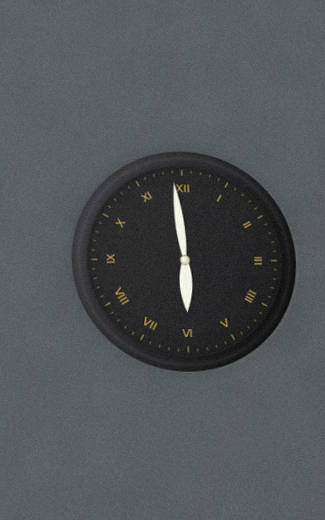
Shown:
h=5 m=59
